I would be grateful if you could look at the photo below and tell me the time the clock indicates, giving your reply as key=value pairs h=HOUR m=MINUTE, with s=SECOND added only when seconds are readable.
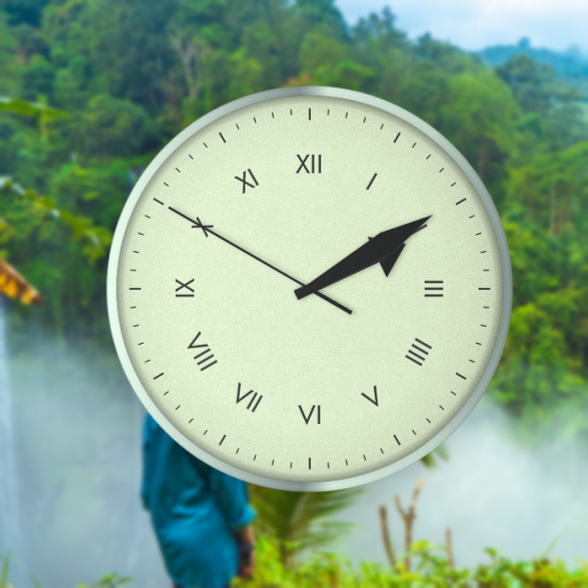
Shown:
h=2 m=9 s=50
